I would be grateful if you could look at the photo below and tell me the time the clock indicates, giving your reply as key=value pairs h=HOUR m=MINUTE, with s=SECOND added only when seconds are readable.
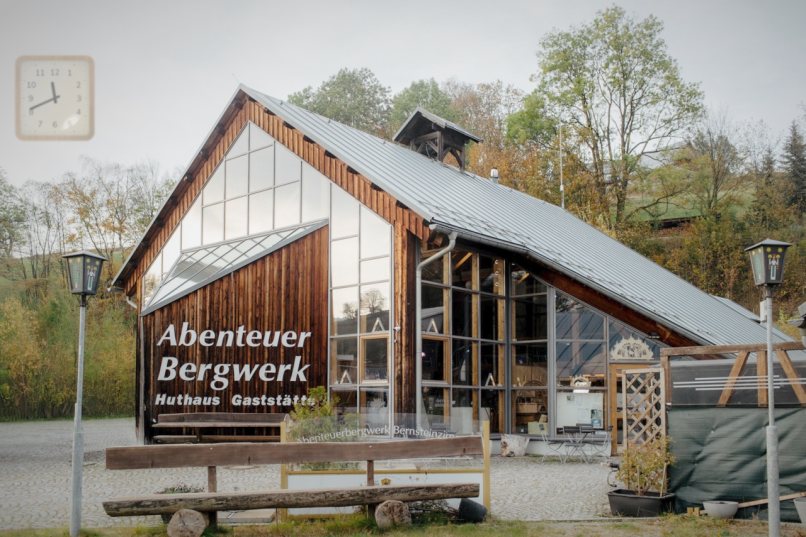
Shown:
h=11 m=41
